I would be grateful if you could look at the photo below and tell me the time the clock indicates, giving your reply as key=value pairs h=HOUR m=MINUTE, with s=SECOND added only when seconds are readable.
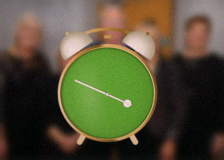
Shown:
h=3 m=49
